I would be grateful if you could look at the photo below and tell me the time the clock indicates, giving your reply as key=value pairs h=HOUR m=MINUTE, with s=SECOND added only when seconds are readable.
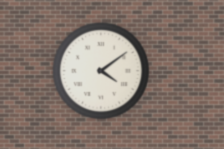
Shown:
h=4 m=9
